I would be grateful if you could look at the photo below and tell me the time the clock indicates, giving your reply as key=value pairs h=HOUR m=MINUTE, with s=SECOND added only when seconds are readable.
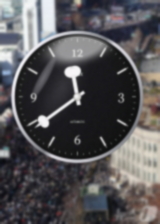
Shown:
h=11 m=39
